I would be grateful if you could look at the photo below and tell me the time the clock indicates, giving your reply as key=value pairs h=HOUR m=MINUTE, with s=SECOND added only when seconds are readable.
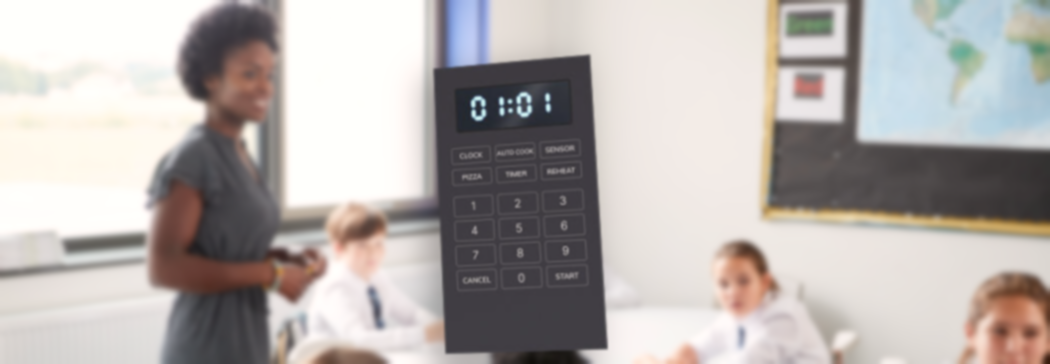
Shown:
h=1 m=1
